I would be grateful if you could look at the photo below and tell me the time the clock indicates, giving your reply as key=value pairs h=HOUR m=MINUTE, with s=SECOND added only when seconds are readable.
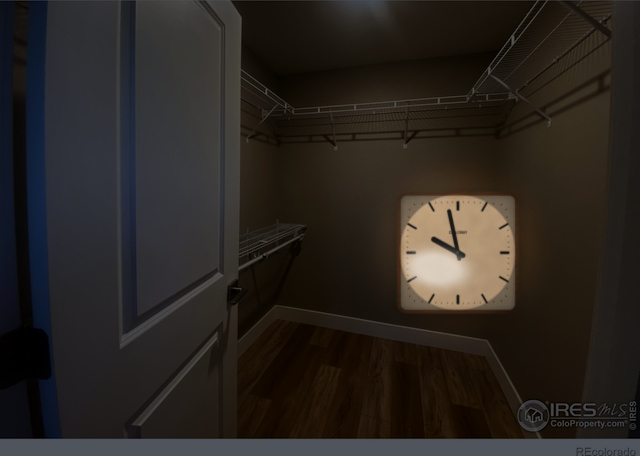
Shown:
h=9 m=58
